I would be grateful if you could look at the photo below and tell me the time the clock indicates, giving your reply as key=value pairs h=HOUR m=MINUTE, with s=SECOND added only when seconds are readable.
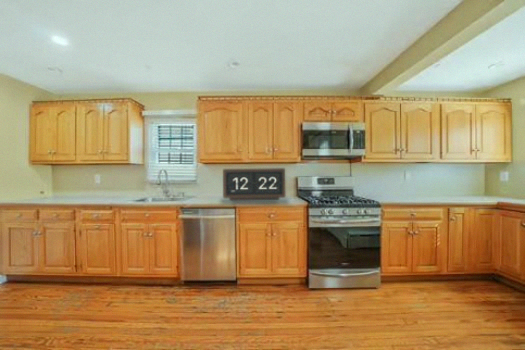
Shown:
h=12 m=22
